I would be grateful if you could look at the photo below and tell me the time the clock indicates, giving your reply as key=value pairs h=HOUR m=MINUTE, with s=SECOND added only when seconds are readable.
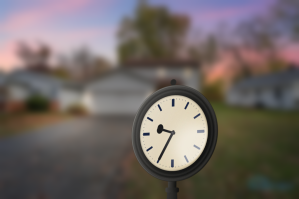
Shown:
h=9 m=35
